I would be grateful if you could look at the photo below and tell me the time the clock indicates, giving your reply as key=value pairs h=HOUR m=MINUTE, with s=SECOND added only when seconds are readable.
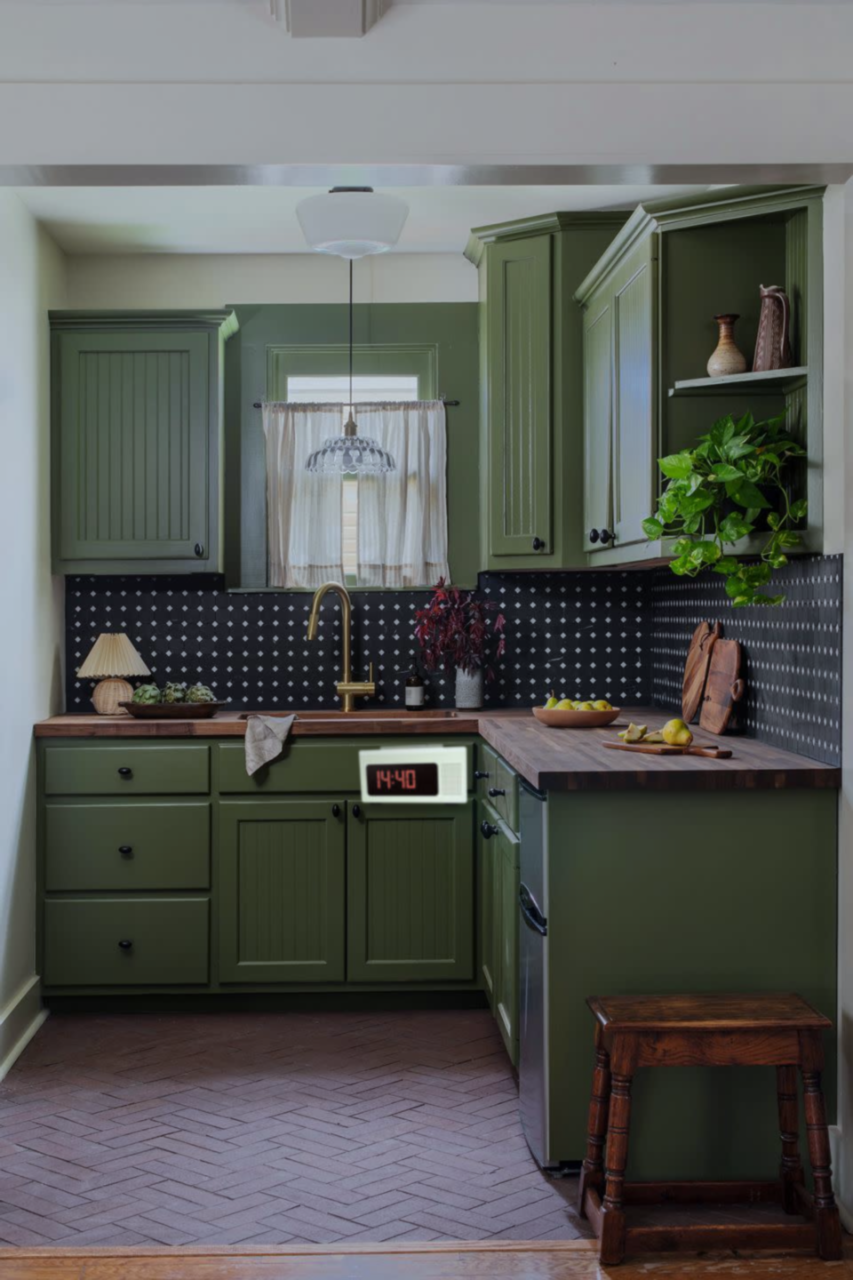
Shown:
h=14 m=40
